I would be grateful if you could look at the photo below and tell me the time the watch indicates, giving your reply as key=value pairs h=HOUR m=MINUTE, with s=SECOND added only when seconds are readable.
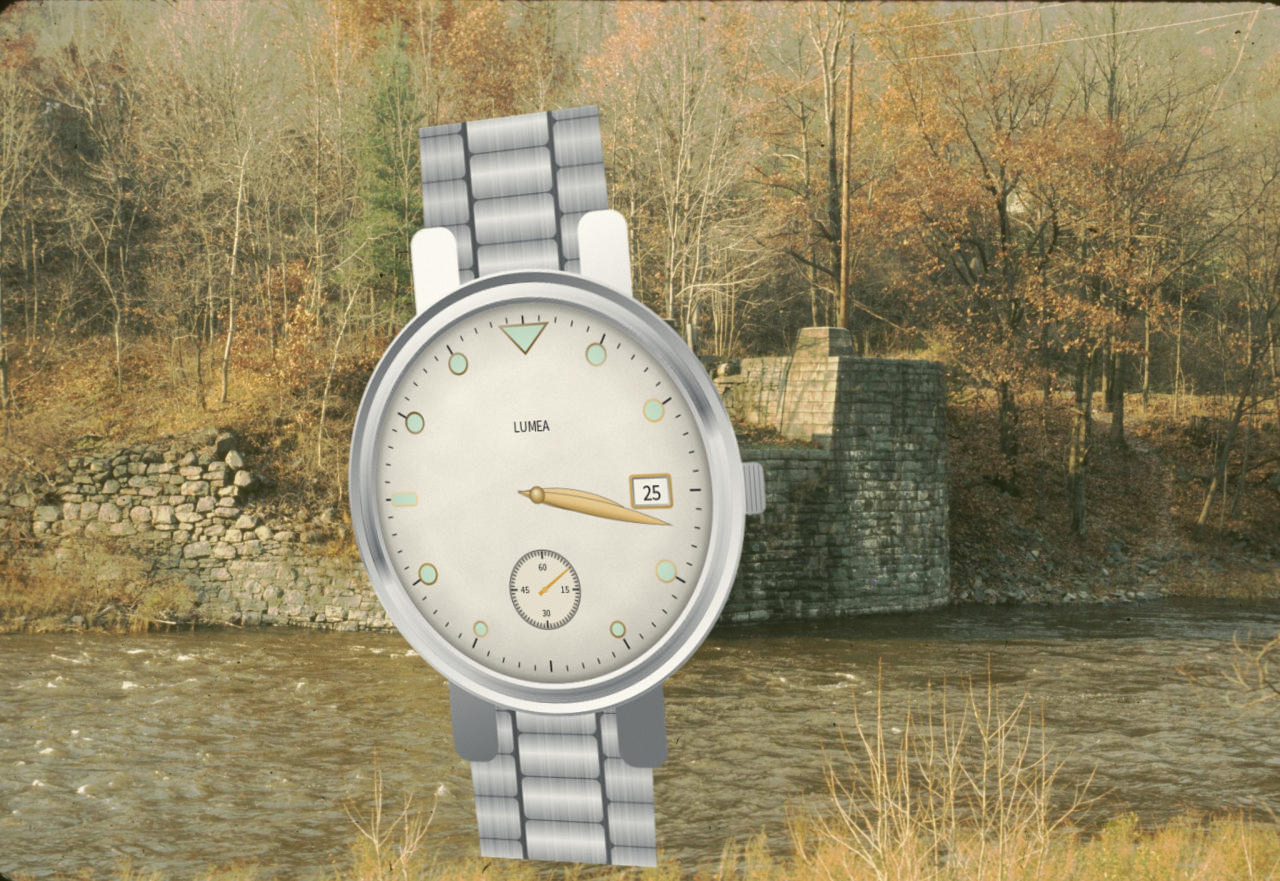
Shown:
h=3 m=17 s=9
